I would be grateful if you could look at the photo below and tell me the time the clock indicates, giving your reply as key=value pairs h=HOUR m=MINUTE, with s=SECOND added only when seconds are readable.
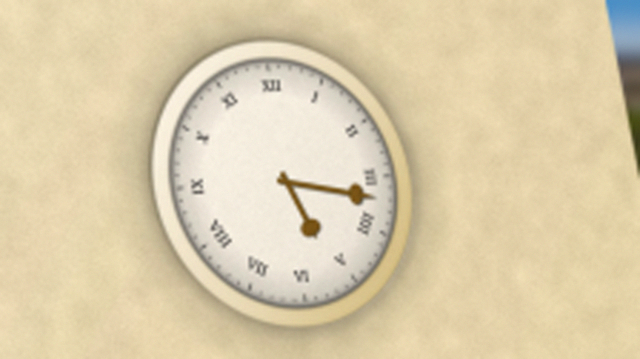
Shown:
h=5 m=17
